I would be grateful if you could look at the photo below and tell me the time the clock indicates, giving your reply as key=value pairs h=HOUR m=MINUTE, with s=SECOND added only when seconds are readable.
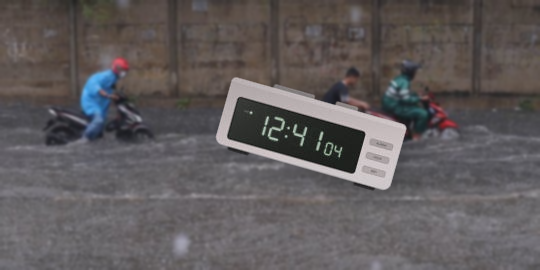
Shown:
h=12 m=41 s=4
